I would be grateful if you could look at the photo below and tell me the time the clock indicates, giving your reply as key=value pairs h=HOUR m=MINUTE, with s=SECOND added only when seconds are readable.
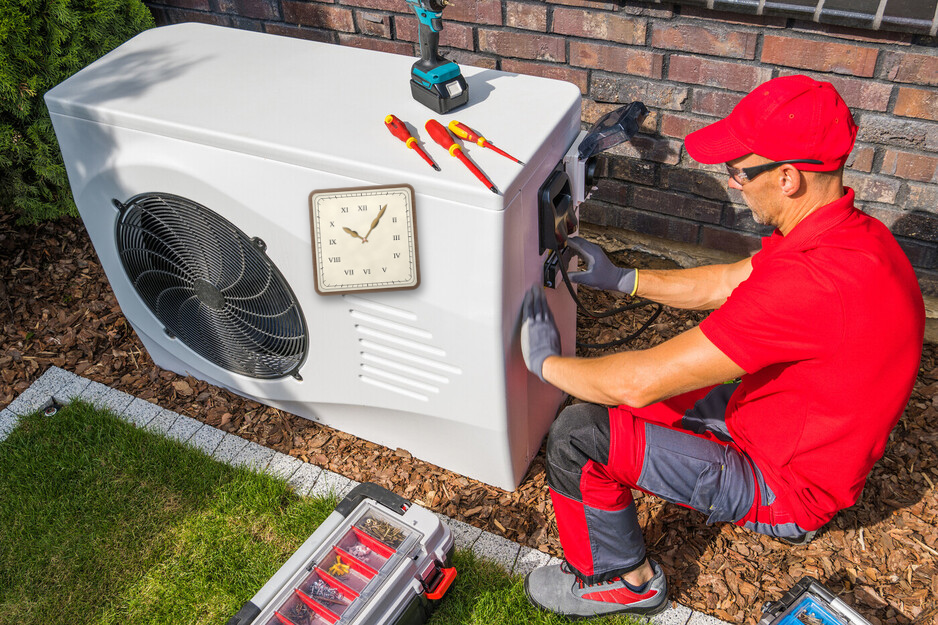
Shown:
h=10 m=6
